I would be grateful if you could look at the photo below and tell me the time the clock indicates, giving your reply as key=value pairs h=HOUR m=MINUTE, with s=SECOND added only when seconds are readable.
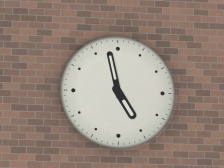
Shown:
h=4 m=58
